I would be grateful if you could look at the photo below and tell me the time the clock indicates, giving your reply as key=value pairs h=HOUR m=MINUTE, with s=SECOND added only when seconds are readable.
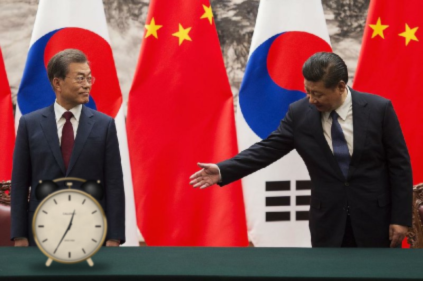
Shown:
h=12 m=35
